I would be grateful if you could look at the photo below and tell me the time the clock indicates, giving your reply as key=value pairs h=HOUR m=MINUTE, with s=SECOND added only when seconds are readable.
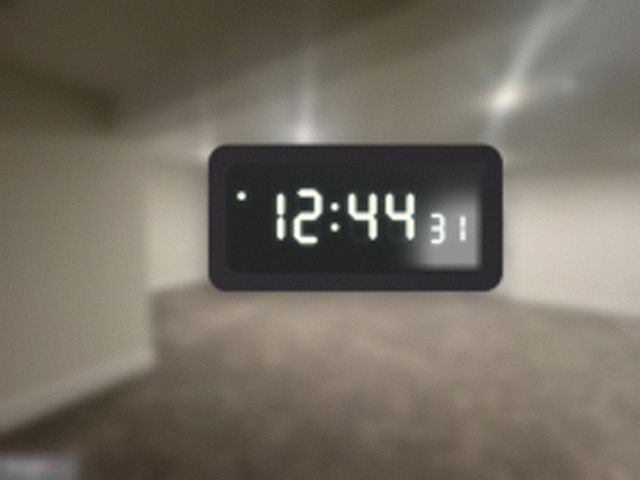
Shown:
h=12 m=44 s=31
